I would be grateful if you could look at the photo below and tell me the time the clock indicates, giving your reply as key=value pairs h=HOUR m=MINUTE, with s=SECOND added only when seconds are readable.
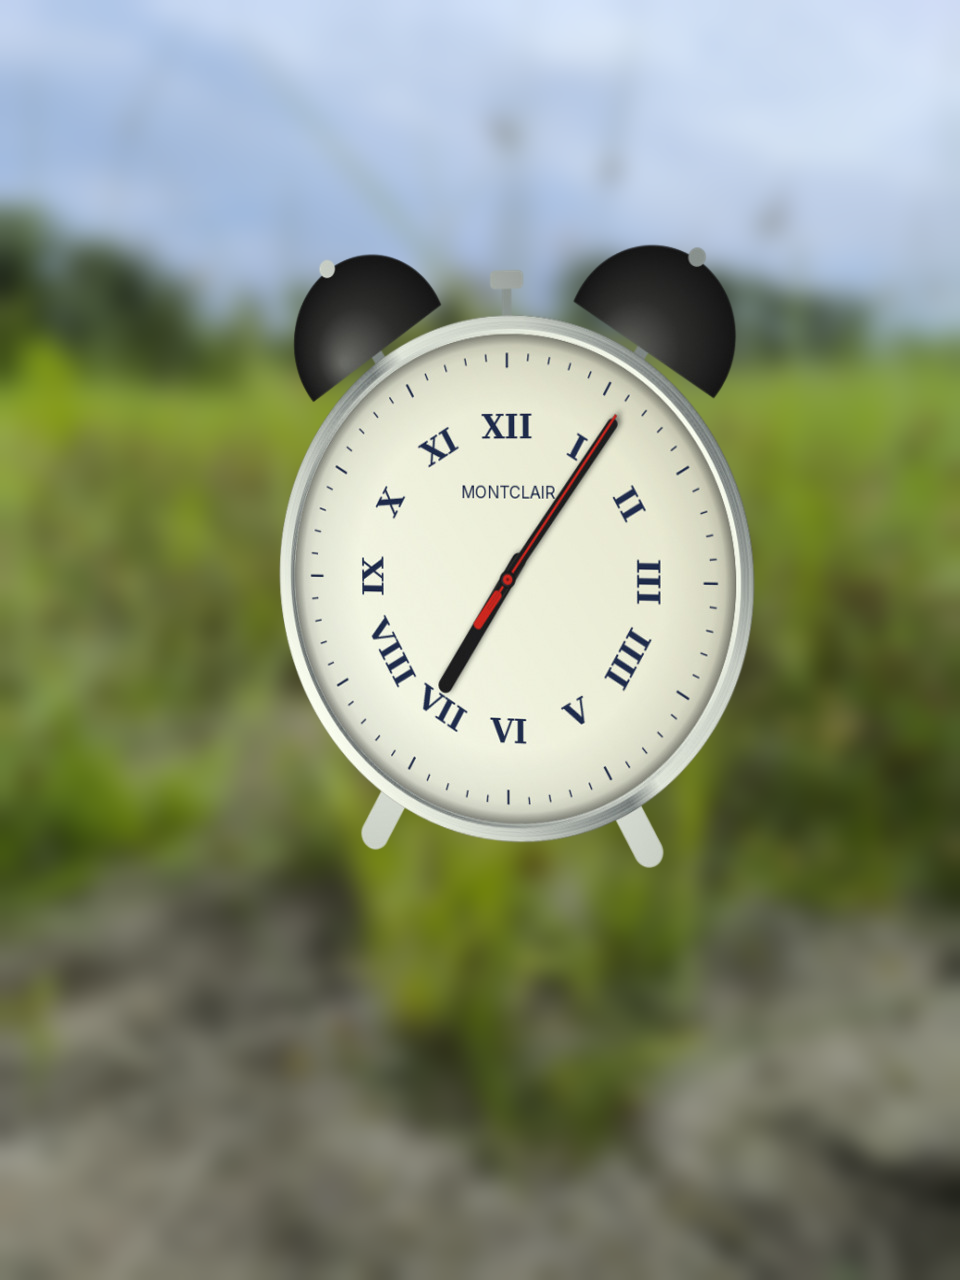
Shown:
h=7 m=6 s=6
